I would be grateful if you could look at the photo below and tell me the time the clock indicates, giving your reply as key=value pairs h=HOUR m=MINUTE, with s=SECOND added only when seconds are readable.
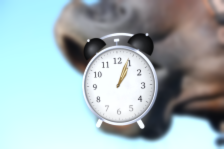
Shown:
h=1 m=4
